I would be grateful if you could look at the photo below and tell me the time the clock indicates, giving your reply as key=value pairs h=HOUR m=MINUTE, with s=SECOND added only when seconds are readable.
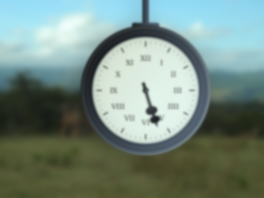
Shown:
h=5 m=27
